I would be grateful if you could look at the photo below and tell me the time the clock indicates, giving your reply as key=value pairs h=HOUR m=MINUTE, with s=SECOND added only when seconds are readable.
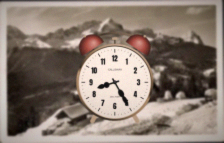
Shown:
h=8 m=25
